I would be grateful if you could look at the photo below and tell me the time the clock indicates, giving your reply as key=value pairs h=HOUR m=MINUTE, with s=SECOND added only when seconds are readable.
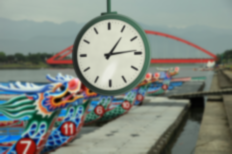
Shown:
h=1 m=14
